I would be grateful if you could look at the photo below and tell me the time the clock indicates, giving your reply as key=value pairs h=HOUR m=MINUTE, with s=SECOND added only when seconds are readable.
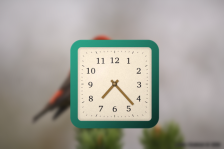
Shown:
h=7 m=23
